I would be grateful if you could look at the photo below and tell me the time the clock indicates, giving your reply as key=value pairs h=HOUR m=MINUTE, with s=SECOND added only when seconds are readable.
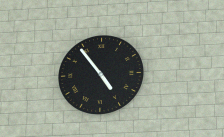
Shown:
h=4 m=54
